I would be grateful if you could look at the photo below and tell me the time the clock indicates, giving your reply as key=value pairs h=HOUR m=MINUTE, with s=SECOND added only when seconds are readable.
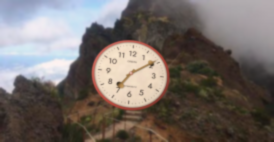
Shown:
h=7 m=9
